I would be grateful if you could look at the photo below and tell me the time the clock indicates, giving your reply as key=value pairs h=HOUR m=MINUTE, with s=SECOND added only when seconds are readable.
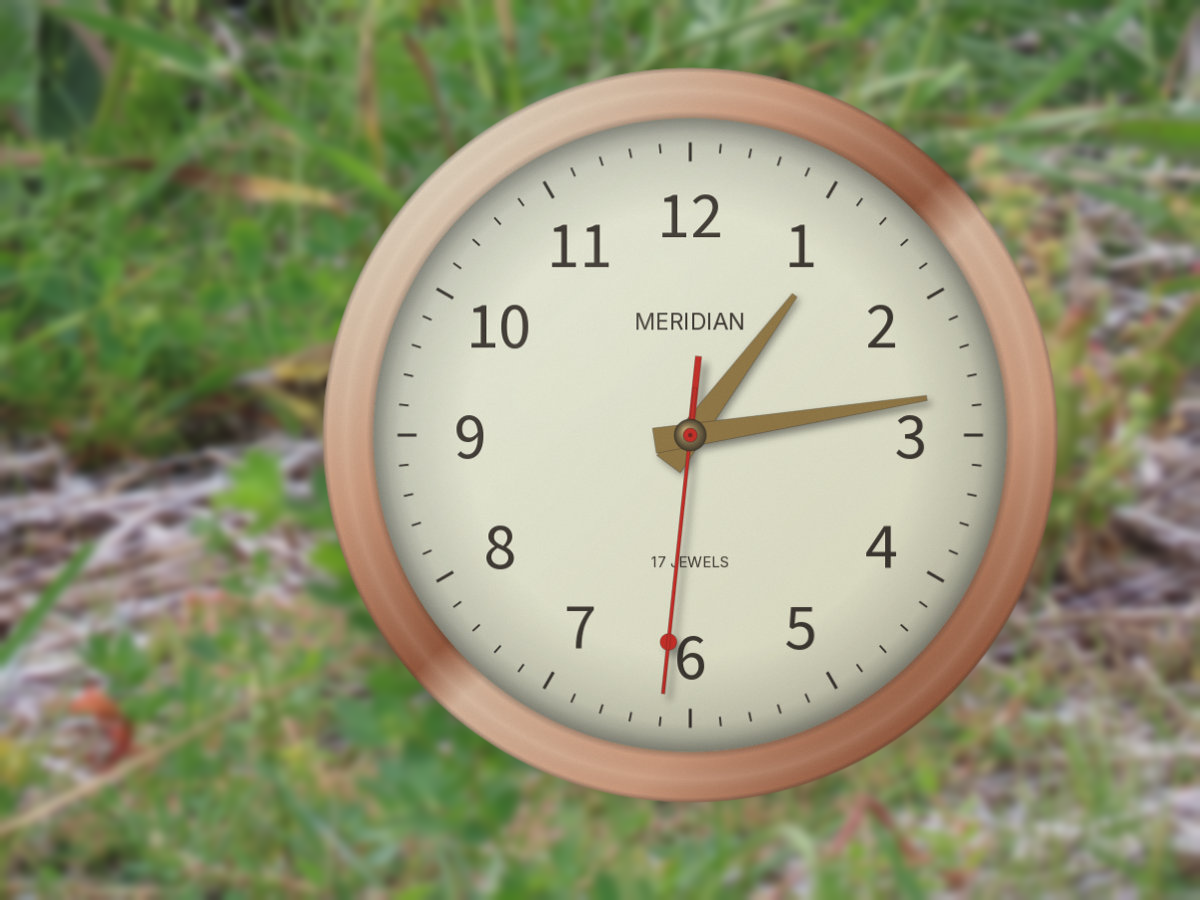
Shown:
h=1 m=13 s=31
